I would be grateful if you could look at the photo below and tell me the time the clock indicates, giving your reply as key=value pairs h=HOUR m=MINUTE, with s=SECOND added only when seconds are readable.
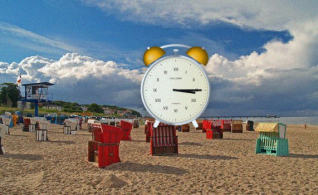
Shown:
h=3 m=15
